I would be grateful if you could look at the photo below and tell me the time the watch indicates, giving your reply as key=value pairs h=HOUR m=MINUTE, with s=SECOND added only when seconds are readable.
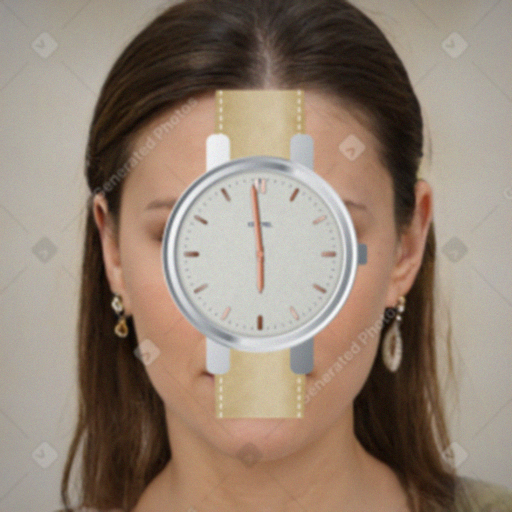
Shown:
h=5 m=59
